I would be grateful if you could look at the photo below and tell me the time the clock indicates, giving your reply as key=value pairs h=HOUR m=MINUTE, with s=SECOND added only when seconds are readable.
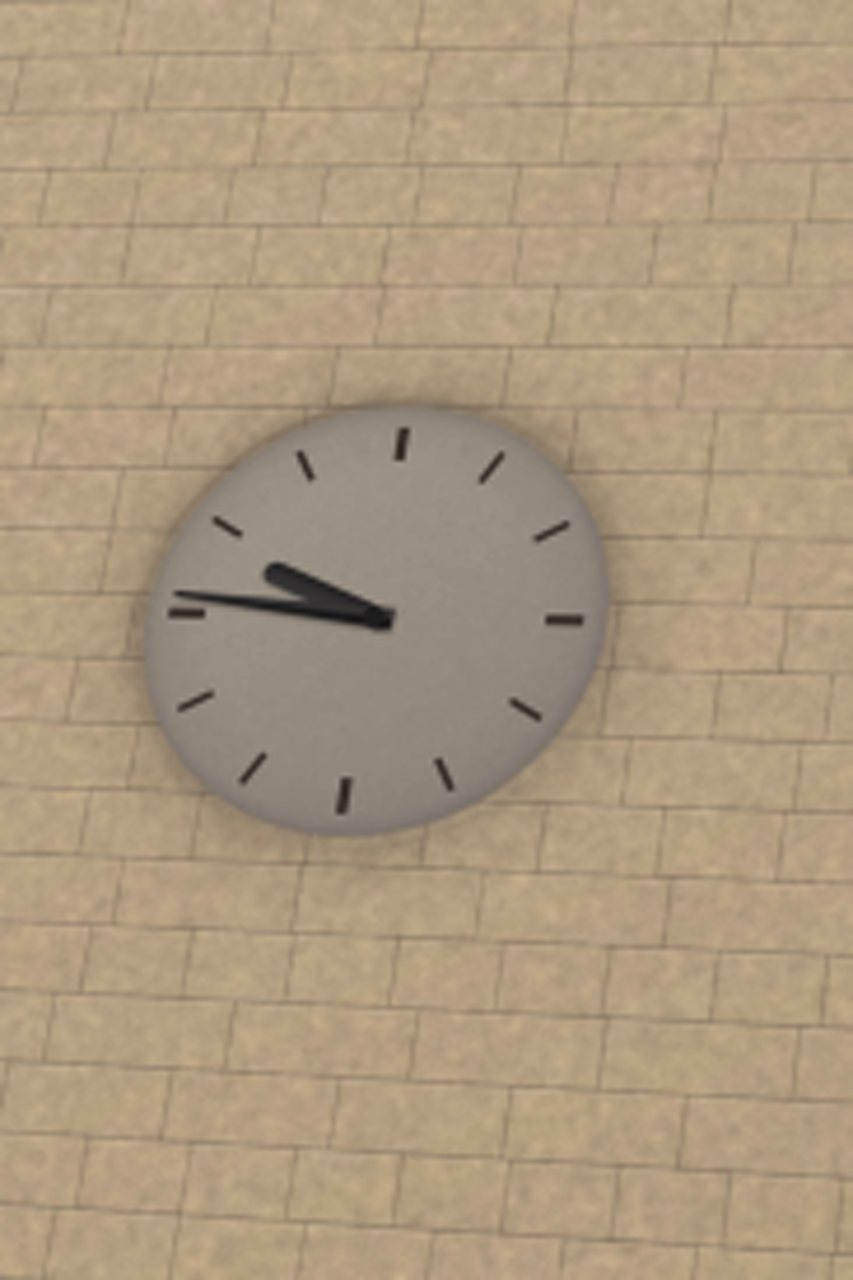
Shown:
h=9 m=46
